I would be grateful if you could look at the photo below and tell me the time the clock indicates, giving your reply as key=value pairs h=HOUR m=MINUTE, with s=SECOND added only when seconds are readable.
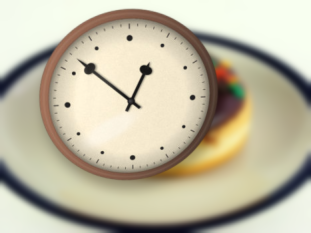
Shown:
h=12 m=52
